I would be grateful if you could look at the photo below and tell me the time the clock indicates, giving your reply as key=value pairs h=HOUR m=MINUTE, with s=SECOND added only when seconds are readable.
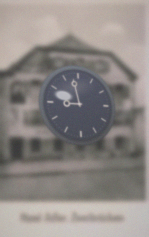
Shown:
h=8 m=58
